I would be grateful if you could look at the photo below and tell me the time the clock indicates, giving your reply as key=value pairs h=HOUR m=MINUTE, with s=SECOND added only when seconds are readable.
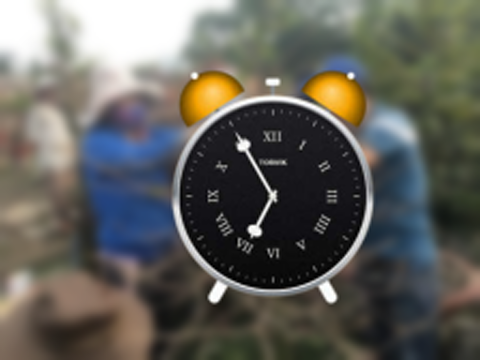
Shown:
h=6 m=55
